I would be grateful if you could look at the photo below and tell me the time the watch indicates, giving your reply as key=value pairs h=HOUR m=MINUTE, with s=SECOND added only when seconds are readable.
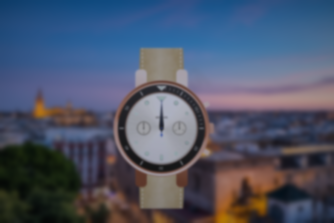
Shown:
h=12 m=0
